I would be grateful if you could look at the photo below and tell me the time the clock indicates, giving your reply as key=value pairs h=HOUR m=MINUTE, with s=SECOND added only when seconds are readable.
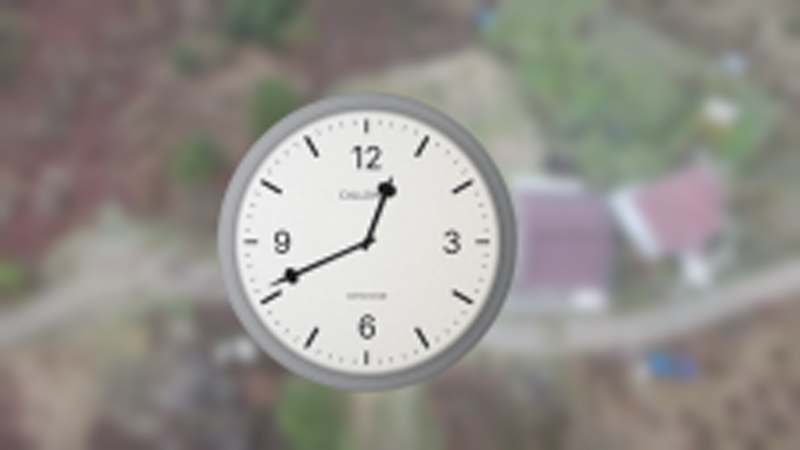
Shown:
h=12 m=41
